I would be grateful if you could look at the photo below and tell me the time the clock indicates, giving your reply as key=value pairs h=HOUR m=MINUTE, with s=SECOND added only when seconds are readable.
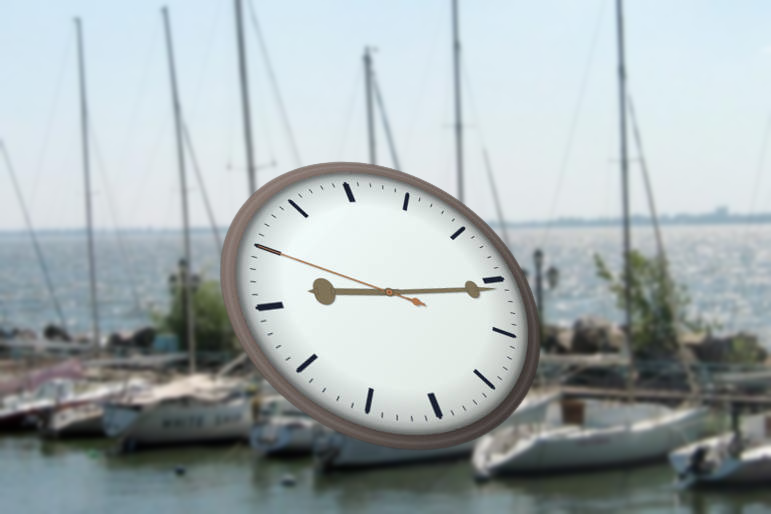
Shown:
h=9 m=15 s=50
